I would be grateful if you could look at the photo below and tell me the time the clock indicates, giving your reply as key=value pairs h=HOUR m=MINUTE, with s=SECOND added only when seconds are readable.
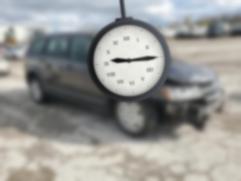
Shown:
h=9 m=15
